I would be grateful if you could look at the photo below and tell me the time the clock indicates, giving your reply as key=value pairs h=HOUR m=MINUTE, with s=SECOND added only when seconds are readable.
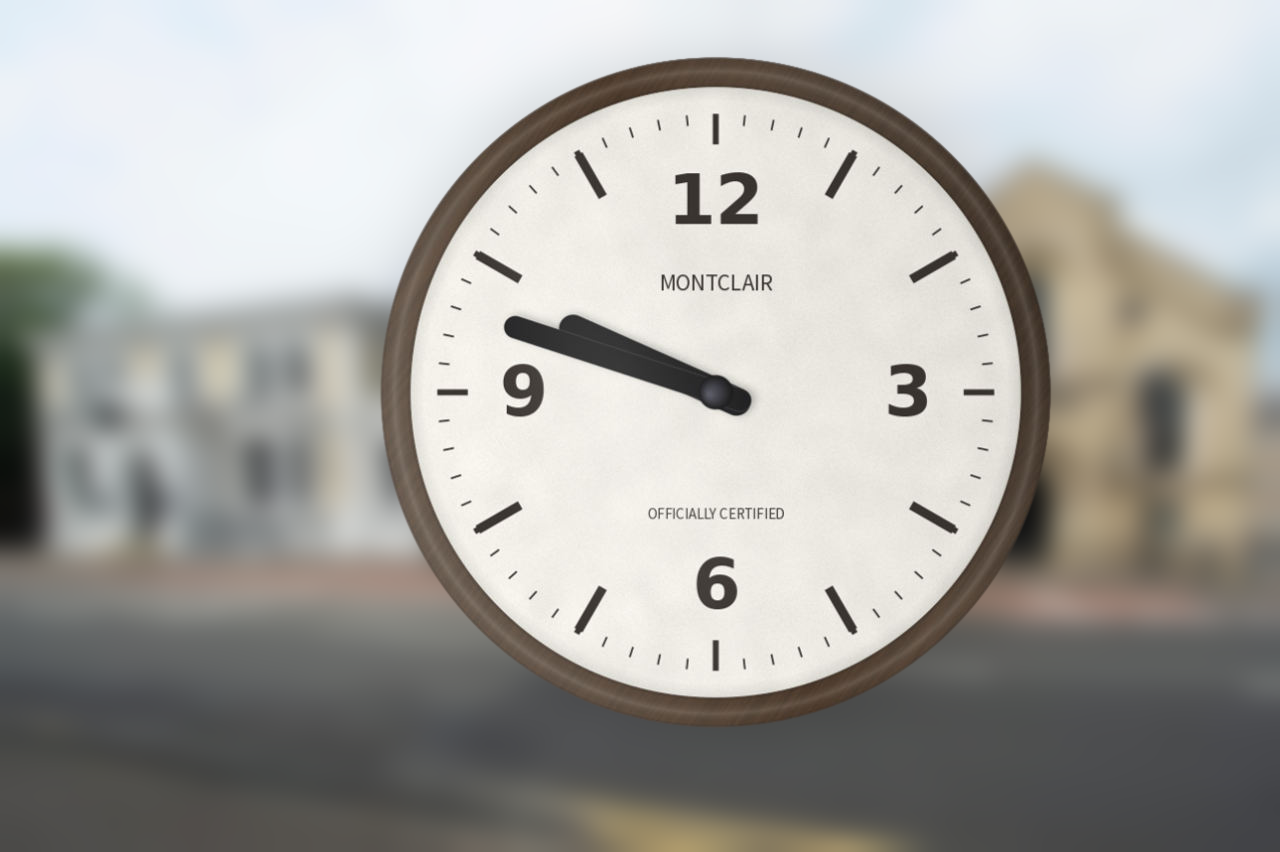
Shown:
h=9 m=48
